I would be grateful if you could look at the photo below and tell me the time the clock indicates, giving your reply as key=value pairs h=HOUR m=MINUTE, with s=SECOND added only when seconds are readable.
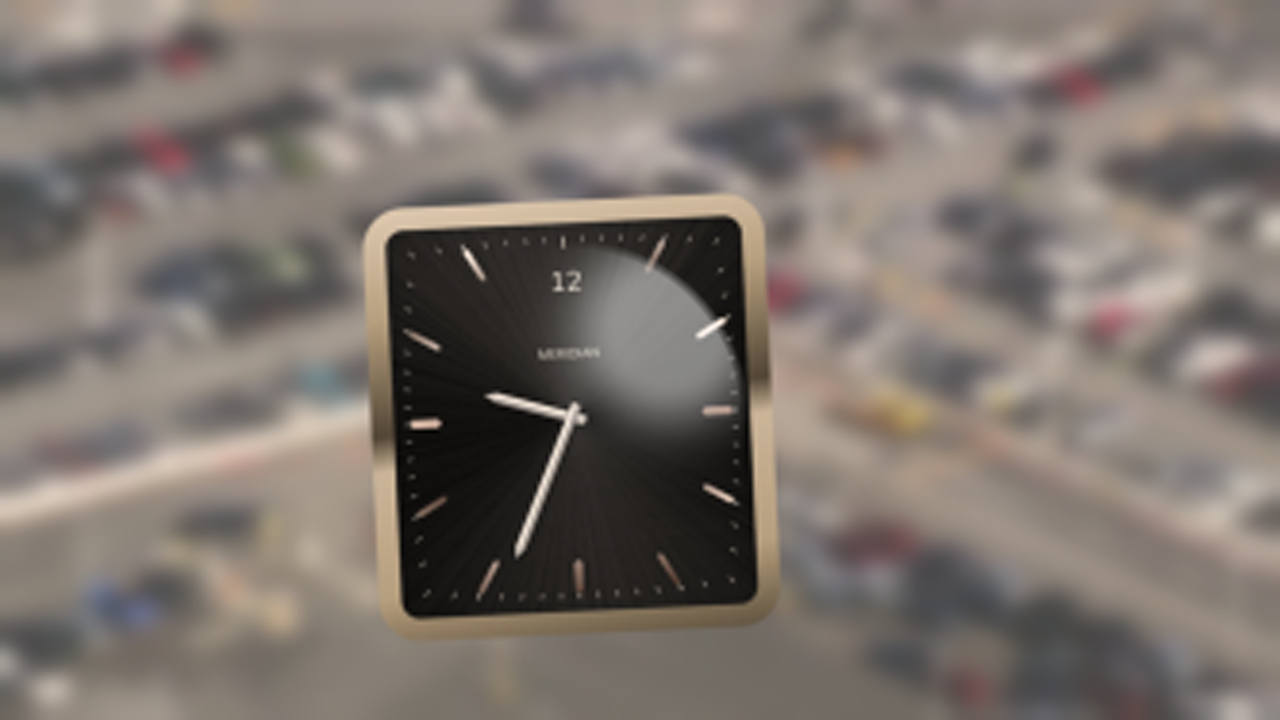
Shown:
h=9 m=34
